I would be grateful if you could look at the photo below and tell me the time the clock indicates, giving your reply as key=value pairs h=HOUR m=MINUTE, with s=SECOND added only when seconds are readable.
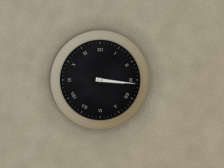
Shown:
h=3 m=16
